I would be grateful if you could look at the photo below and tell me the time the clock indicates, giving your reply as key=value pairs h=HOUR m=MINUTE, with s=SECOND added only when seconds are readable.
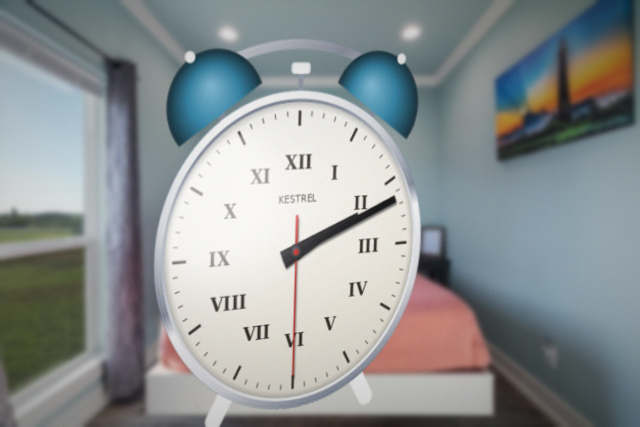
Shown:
h=2 m=11 s=30
